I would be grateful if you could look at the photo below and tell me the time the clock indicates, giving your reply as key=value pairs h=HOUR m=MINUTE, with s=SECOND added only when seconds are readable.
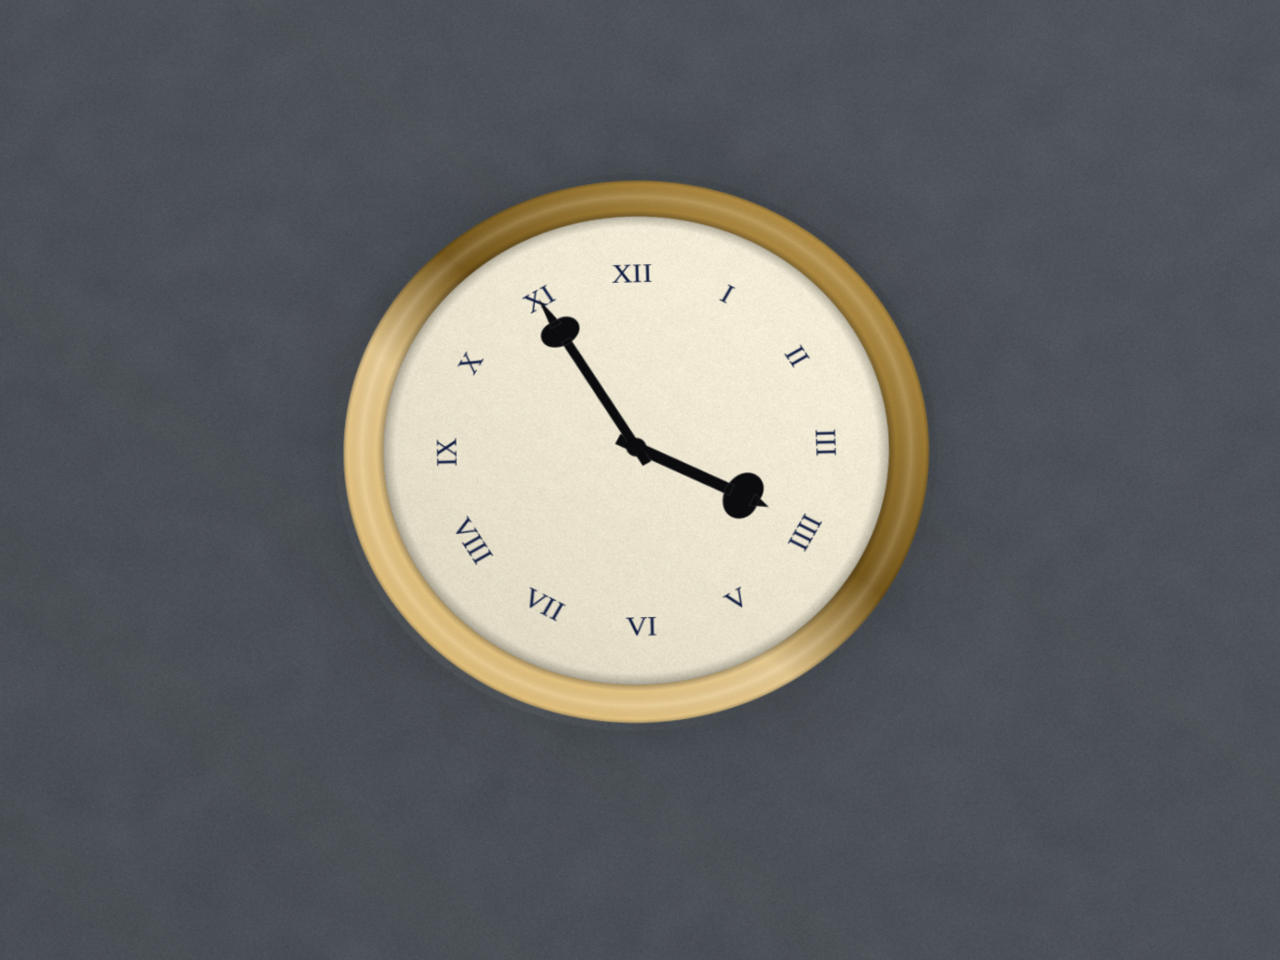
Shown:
h=3 m=55
